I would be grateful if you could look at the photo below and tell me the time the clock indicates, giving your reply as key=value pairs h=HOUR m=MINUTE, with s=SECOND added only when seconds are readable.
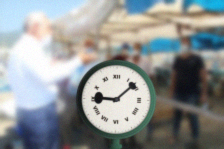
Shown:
h=9 m=8
